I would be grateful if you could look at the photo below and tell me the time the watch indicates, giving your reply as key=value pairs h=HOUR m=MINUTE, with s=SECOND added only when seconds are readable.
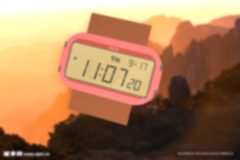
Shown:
h=11 m=7
